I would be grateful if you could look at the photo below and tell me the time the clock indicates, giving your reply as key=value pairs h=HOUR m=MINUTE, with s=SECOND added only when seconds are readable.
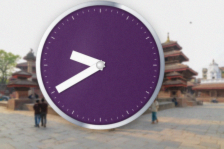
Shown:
h=9 m=40
